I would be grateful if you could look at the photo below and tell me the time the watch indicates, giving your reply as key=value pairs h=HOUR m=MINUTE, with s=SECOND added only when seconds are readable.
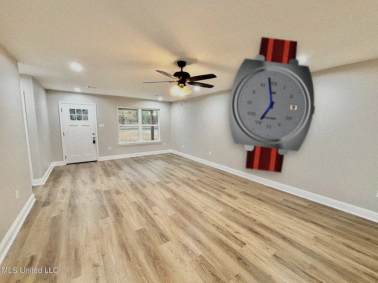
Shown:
h=6 m=58
